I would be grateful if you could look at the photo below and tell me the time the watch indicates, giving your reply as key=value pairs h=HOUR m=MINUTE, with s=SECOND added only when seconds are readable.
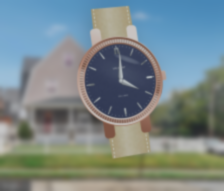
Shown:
h=4 m=1
